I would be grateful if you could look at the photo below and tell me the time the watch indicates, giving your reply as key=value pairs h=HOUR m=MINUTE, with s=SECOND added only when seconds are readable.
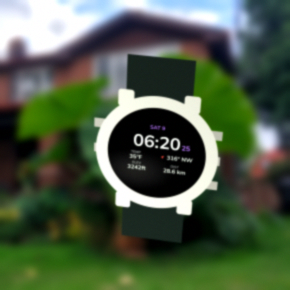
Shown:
h=6 m=20
